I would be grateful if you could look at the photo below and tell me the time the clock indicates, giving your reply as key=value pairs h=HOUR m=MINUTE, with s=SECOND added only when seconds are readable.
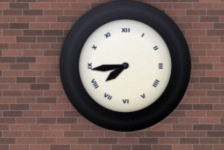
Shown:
h=7 m=44
